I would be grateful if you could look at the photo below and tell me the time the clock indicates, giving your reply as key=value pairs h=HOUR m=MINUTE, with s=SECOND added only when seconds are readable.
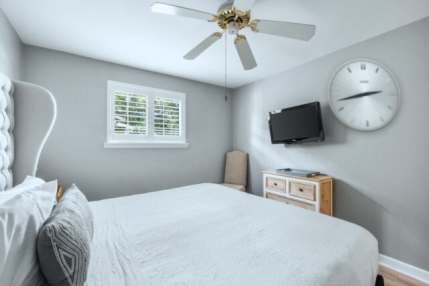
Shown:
h=2 m=43
